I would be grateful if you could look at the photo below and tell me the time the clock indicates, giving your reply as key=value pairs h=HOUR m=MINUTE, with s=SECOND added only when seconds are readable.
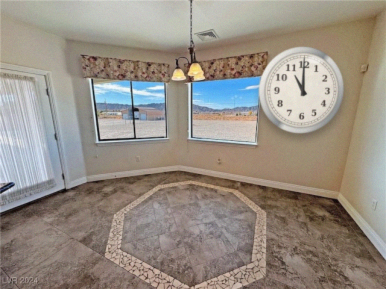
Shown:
h=11 m=0
